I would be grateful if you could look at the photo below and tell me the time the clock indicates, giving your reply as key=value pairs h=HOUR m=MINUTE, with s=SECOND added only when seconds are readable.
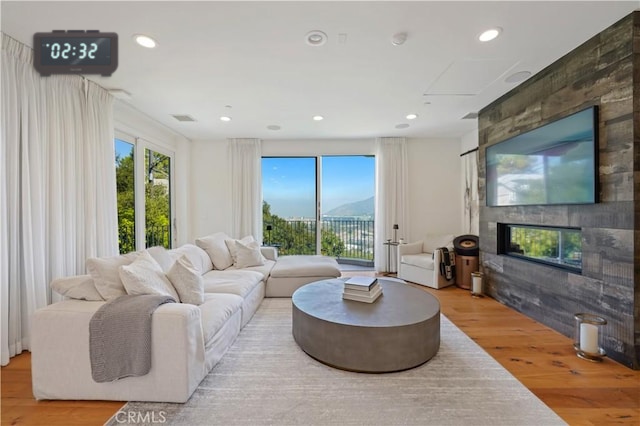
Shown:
h=2 m=32
